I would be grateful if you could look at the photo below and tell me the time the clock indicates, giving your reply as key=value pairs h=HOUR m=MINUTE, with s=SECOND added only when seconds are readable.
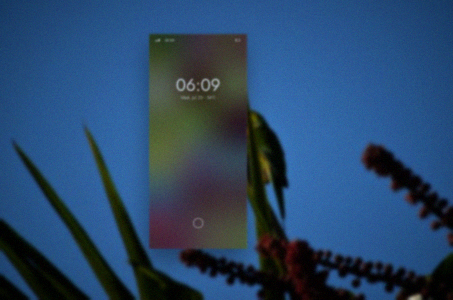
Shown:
h=6 m=9
